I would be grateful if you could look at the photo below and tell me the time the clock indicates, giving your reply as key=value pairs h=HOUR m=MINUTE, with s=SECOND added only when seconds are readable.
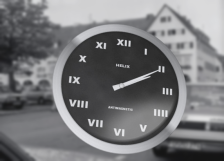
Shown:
h=2 m=10
